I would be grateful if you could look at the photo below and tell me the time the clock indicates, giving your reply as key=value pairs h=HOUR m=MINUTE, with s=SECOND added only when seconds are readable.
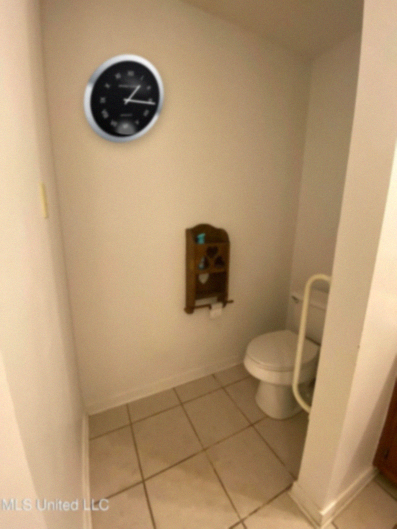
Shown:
h=1 m=16
